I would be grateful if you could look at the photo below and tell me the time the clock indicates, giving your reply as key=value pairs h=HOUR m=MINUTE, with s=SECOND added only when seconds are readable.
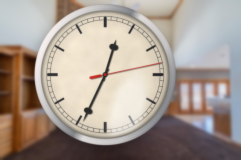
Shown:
h=12 m=34 s=13
